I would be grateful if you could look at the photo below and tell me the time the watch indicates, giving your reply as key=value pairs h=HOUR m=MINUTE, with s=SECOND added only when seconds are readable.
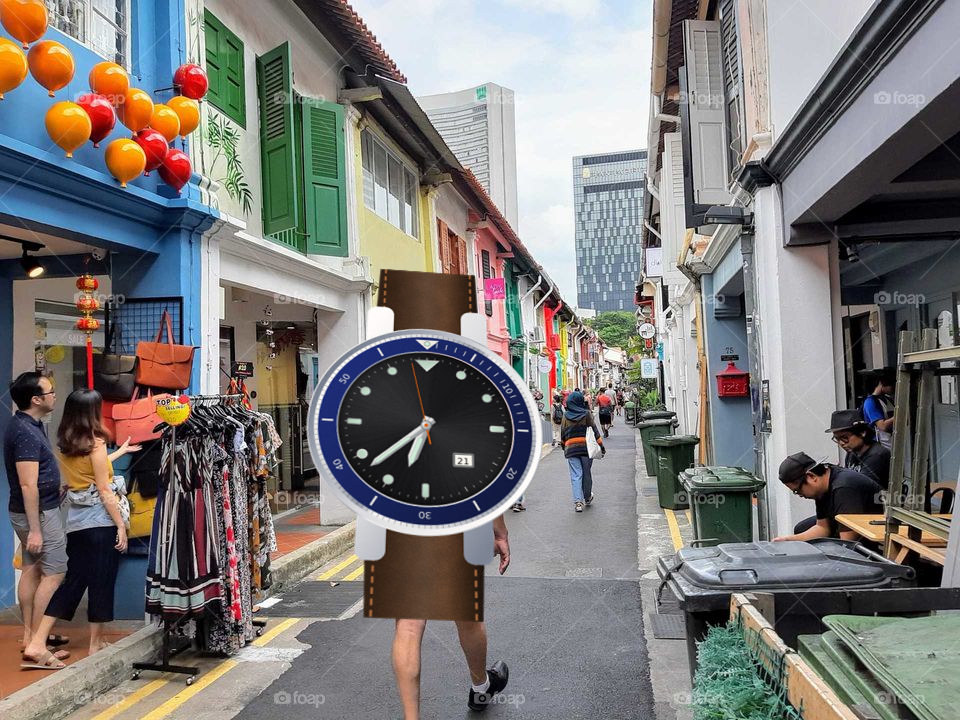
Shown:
h=6 m=37 s=58
